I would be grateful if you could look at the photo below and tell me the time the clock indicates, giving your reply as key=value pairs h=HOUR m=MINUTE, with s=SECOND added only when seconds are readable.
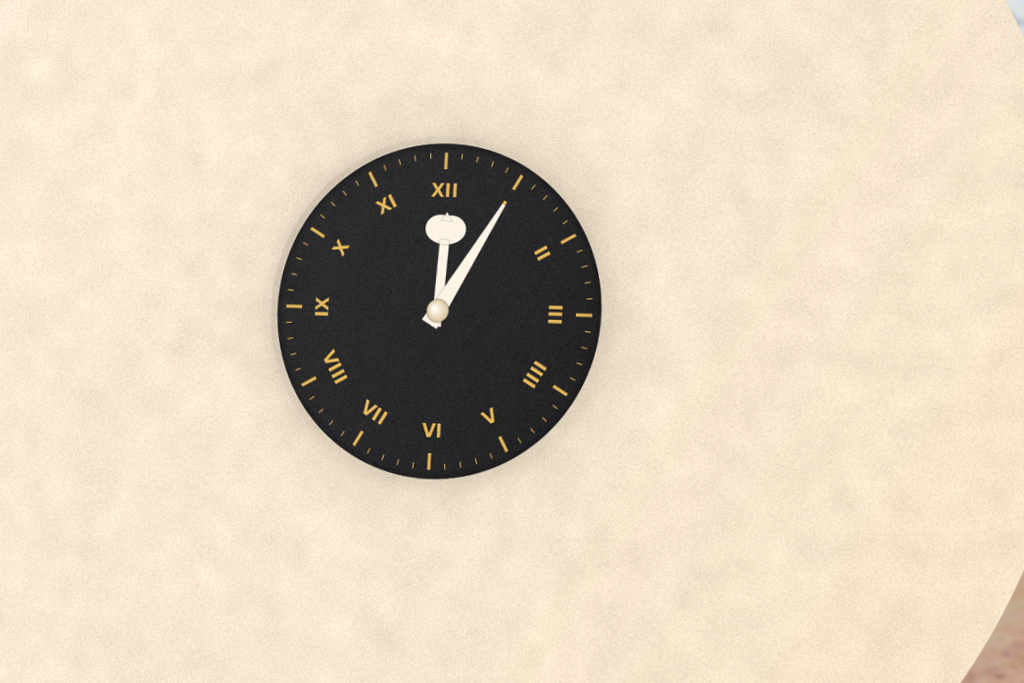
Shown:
h=12 m=5
